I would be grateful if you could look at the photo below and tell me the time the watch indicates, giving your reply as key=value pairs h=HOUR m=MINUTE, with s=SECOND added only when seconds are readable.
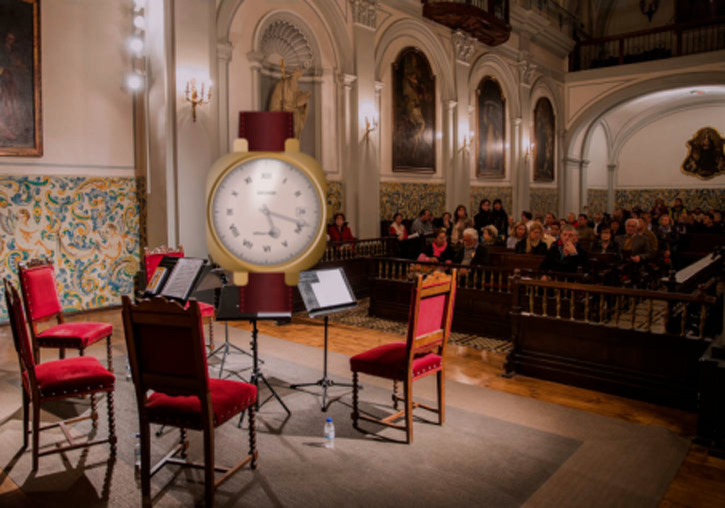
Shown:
h=5 m=18
